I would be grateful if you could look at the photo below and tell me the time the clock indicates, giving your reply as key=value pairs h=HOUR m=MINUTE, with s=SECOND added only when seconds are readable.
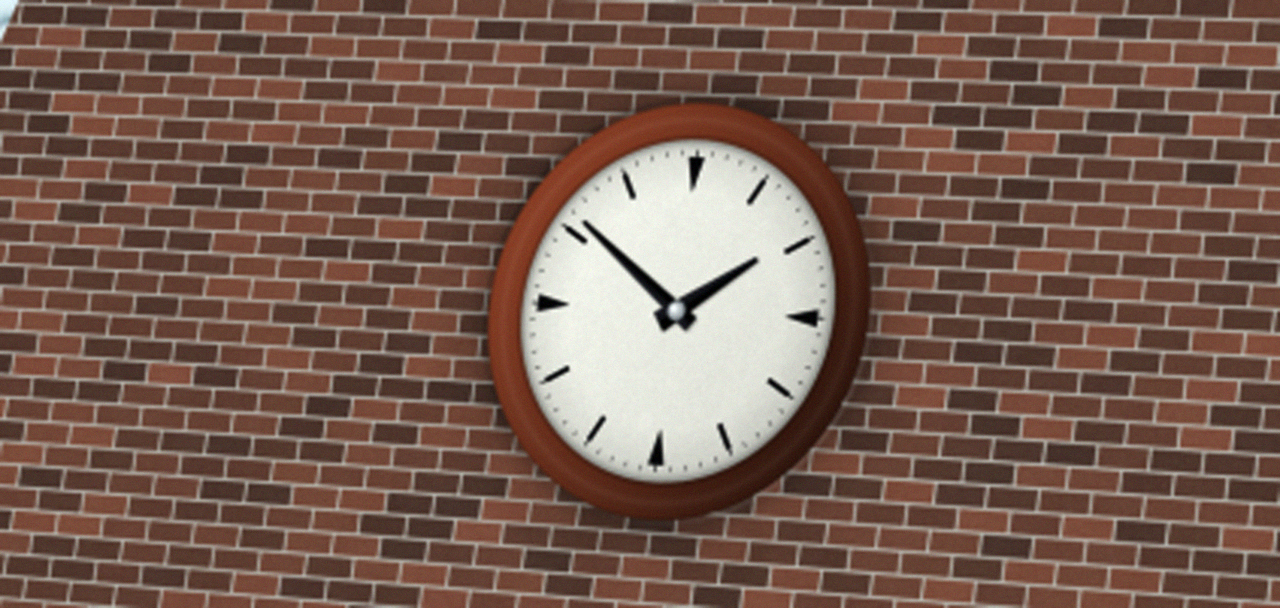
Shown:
h=1 m=51
